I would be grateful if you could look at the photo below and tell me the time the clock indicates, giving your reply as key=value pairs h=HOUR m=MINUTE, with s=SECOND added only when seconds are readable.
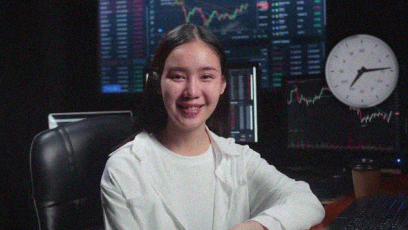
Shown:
h=7 m=14
